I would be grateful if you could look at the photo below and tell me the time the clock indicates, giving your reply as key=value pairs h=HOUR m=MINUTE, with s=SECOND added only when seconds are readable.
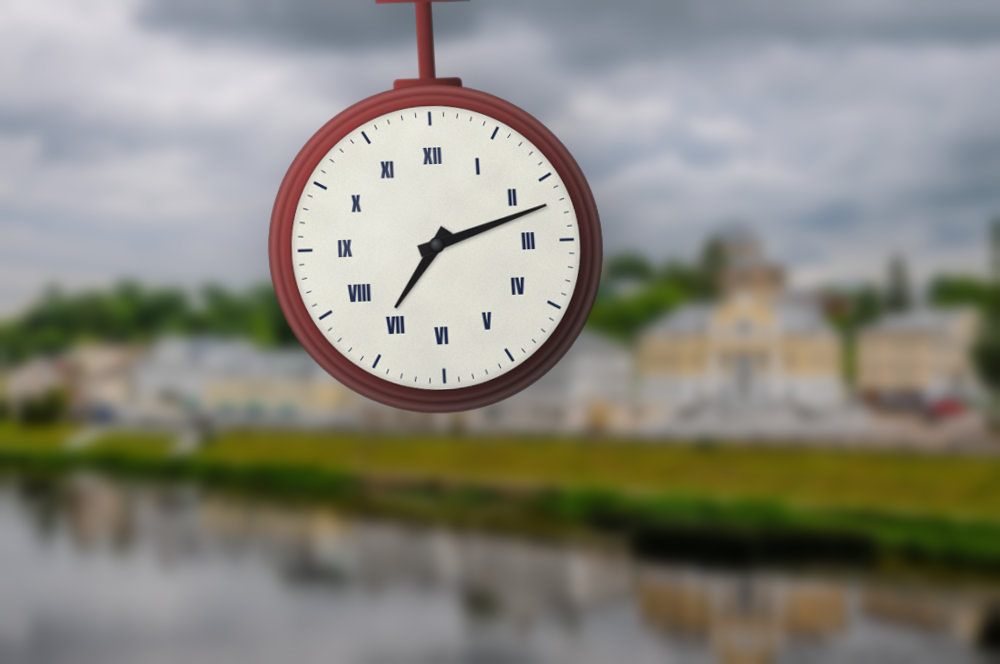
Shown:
h=7 m=12
